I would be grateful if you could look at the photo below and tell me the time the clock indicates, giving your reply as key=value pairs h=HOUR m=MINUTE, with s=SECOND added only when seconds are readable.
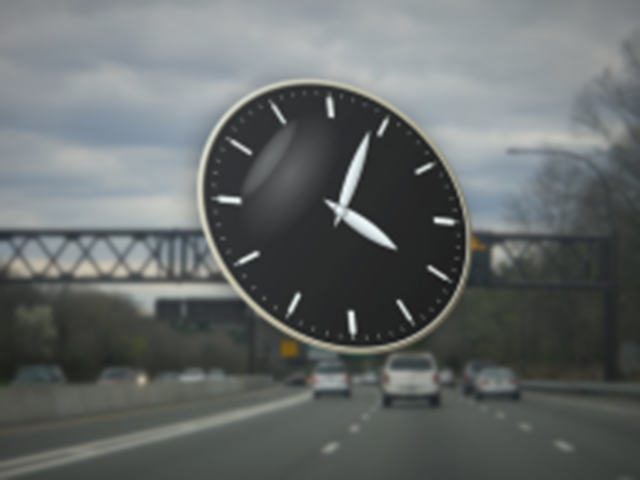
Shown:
h=4 m=4
